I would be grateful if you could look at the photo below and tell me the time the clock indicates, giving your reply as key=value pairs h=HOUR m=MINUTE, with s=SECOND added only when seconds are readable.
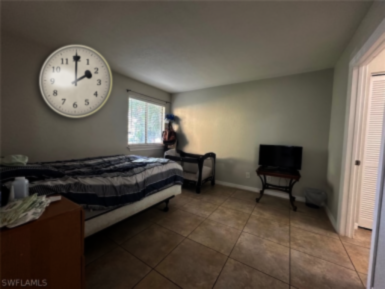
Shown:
h=2 m=0
